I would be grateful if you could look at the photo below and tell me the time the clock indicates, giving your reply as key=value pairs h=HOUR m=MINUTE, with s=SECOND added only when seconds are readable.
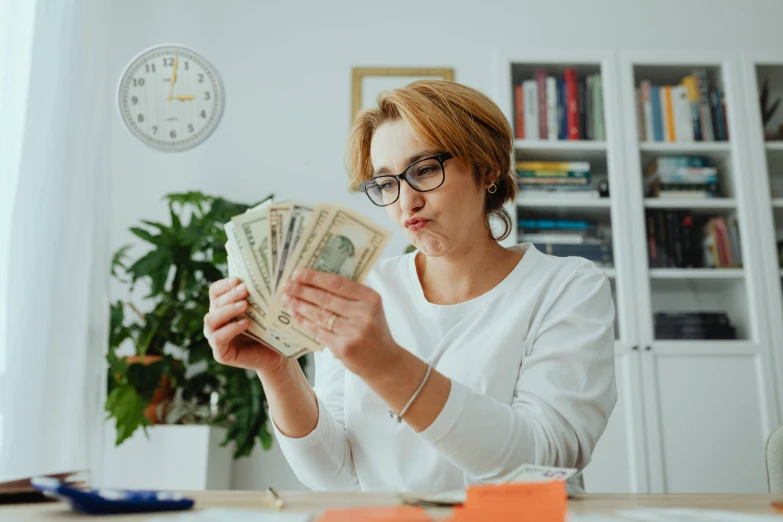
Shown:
h=3 m=2
